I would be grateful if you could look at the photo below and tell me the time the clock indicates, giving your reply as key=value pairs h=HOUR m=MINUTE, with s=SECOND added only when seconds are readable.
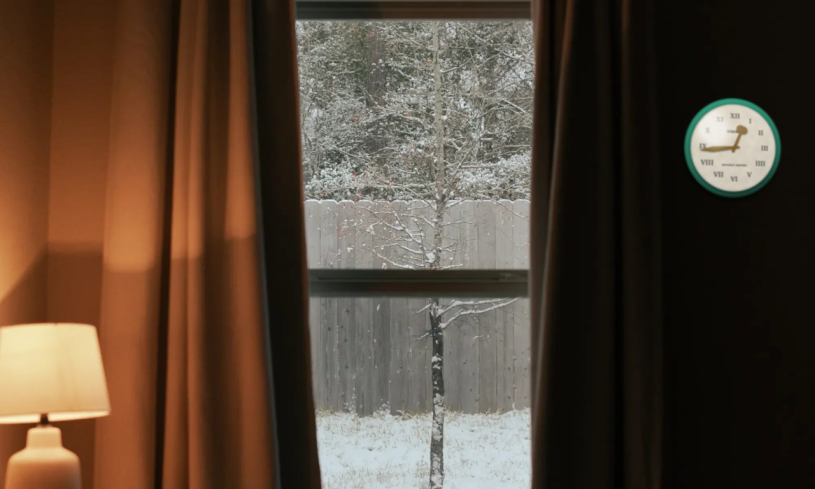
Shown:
h=12 m=44
